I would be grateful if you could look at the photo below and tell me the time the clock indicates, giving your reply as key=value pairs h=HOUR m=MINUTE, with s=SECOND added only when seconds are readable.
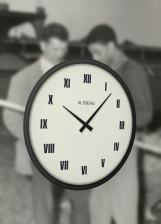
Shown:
h=10 m=7
